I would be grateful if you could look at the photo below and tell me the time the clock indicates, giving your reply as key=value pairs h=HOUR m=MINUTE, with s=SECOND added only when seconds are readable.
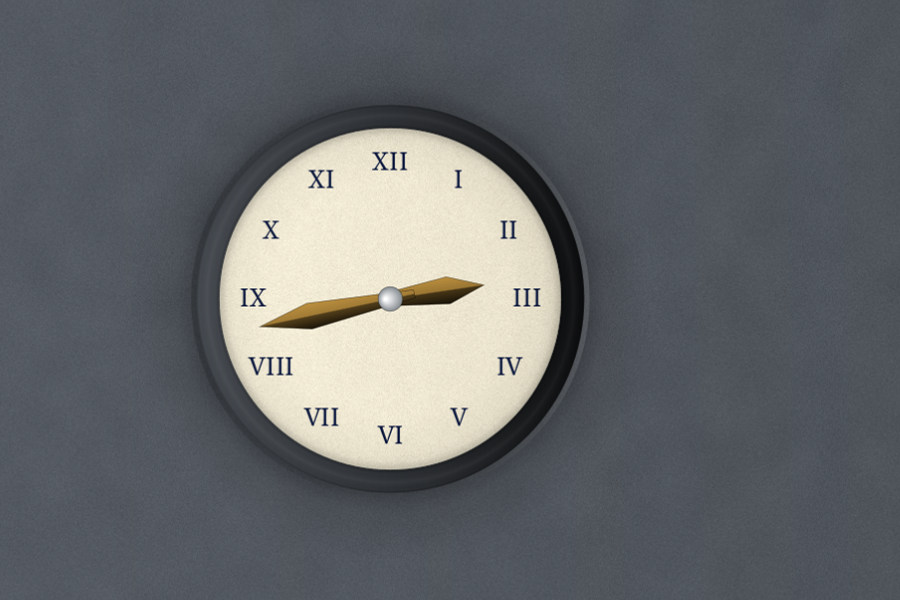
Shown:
h=2 m=43
